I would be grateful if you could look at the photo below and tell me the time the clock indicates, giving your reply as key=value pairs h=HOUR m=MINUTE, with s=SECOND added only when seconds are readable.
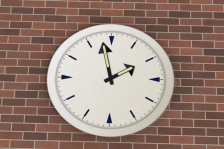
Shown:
h=1 m=58
